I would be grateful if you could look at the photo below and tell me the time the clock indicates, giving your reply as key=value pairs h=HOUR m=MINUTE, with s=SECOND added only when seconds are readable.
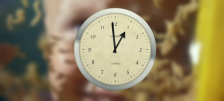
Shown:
h=12 m=59
